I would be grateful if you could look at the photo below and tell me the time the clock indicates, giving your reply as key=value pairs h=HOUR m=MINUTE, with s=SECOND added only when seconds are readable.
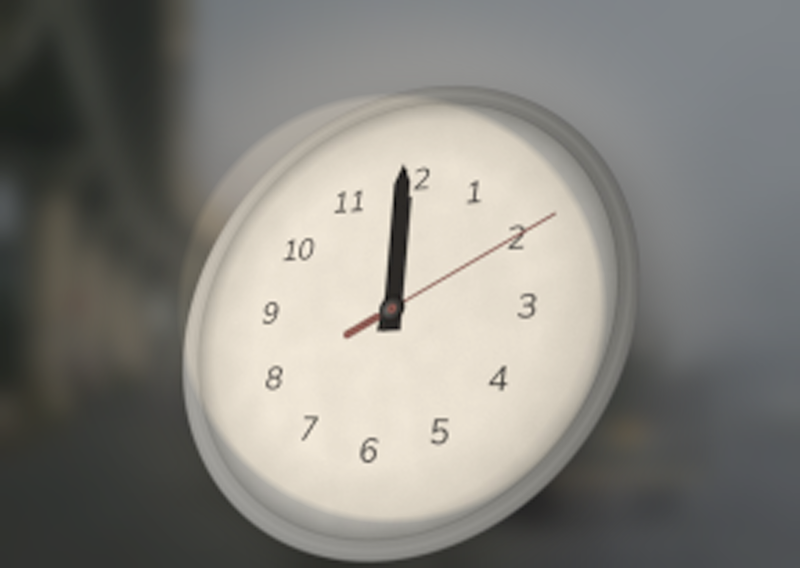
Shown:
h=11 m=59 s=10
